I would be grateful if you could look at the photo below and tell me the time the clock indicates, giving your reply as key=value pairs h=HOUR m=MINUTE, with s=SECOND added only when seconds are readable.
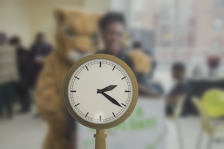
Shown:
h=2 m=21
